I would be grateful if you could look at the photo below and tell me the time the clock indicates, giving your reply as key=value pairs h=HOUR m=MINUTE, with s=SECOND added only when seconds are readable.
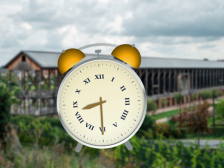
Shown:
h=8 m=30
